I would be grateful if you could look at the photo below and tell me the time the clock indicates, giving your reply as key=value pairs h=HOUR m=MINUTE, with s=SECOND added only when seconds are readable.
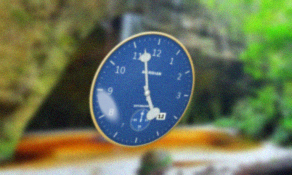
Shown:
h=4 m=57
